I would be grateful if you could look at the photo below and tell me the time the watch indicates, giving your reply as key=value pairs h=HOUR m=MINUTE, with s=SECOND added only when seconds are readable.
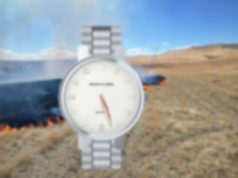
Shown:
h=5 m=27
